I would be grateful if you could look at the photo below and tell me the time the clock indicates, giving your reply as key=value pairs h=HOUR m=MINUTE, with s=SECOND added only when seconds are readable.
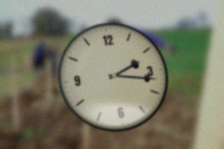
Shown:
h=2 m=17
